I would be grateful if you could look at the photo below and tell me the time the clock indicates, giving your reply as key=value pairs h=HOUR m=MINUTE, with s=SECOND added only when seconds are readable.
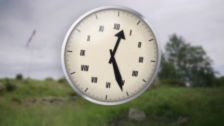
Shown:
h=12 m=26
